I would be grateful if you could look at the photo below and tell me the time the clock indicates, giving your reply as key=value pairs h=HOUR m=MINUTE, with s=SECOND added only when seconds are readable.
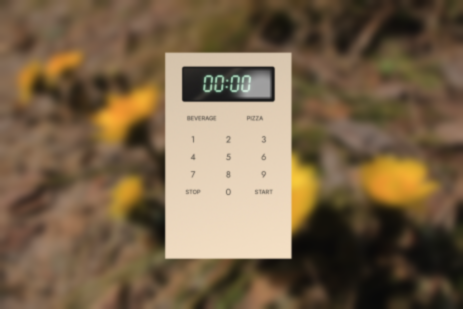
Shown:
h=0 m=0
